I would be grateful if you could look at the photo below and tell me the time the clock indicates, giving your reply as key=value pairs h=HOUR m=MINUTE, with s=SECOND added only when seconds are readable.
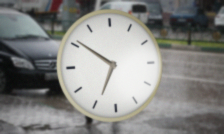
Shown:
h=6 m=51
